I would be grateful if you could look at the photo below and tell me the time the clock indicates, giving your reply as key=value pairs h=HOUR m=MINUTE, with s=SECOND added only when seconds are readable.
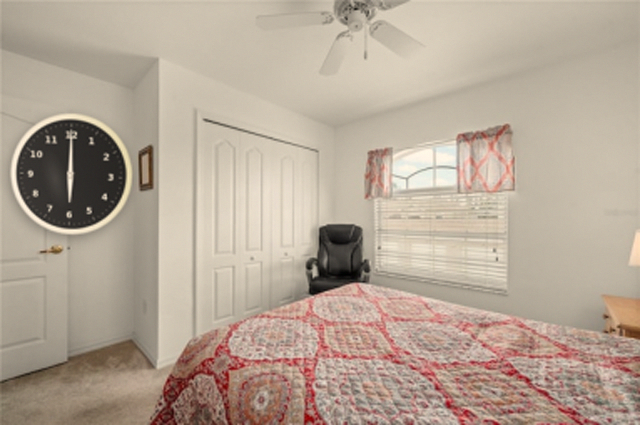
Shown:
h=6 m=0
